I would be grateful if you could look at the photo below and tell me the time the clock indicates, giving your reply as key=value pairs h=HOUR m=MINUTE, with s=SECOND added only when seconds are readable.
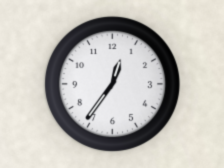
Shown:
h=12 m=36
